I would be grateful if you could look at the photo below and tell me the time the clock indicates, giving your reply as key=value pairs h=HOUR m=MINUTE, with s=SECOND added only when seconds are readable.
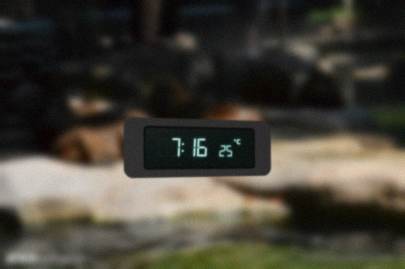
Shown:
h=7 m=16
